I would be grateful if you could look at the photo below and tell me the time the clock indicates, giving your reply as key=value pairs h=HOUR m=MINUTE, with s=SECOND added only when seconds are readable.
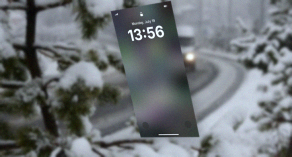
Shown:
h=13 m=56
